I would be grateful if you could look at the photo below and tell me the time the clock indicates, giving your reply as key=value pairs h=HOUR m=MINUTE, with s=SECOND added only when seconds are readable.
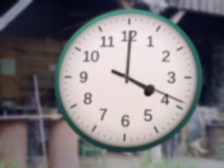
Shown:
h=4 m=0 s=19
